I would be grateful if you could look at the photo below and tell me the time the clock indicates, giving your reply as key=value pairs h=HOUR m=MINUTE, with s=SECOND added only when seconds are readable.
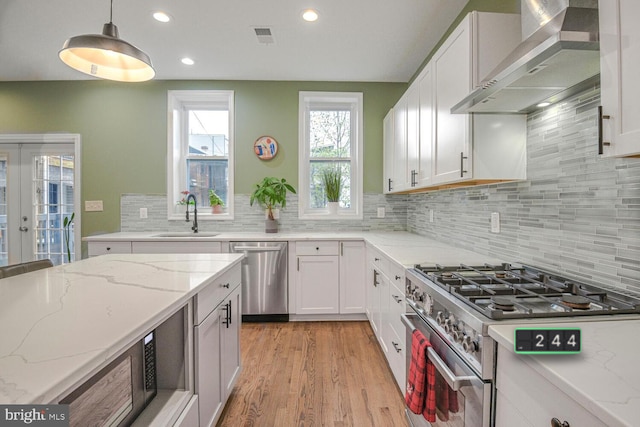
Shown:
h=2 m=44
